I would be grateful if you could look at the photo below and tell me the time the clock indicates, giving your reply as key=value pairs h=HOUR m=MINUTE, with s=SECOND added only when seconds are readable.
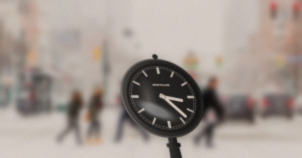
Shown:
h=3 m=23
